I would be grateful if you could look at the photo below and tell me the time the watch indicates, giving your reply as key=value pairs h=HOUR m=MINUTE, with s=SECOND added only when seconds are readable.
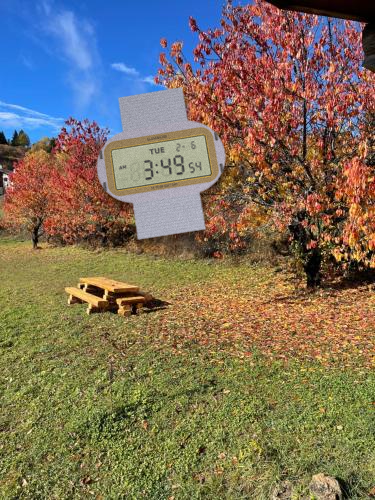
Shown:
h=3 m=49 s=54
